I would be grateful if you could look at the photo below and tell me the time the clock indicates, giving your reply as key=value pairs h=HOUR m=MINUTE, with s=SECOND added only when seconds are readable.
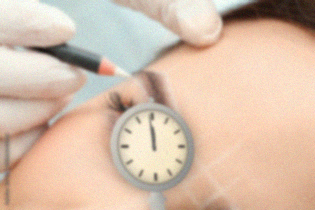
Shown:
h=11 m=59
